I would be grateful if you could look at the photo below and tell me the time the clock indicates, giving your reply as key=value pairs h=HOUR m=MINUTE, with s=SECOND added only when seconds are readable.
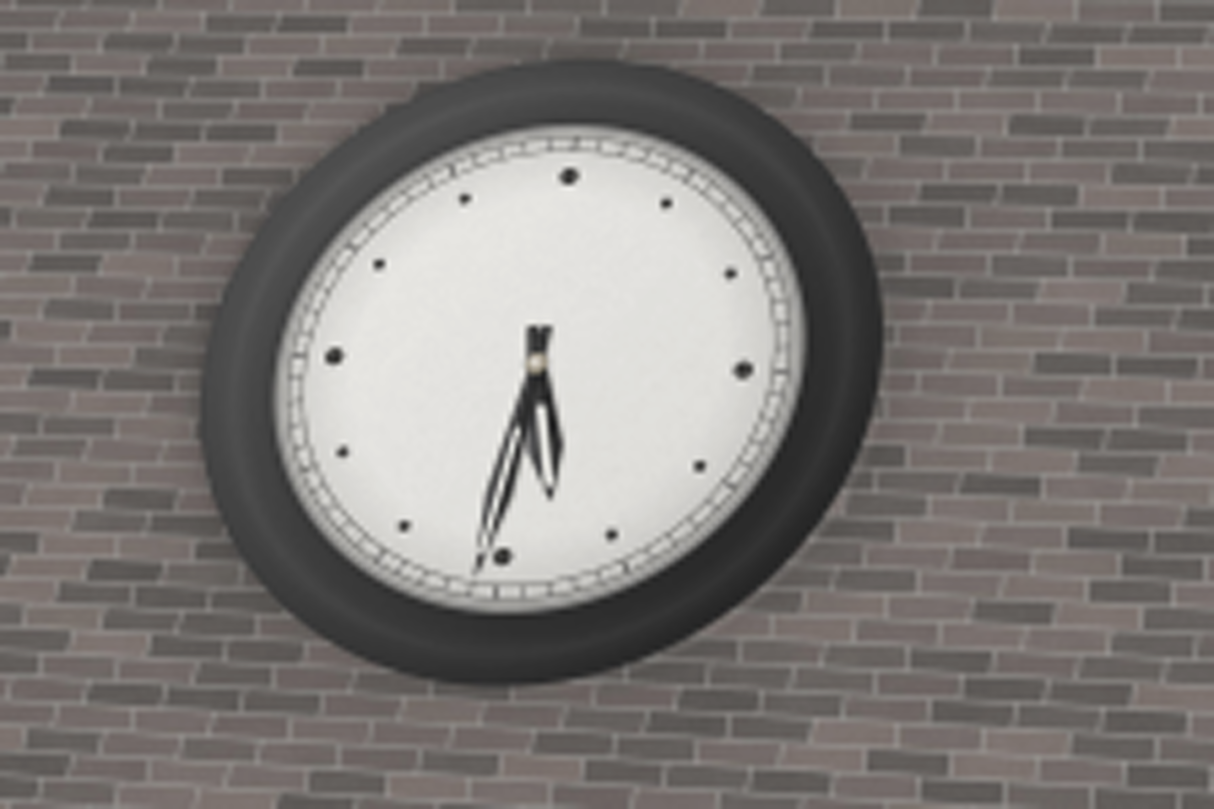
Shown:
h=5 m=31
